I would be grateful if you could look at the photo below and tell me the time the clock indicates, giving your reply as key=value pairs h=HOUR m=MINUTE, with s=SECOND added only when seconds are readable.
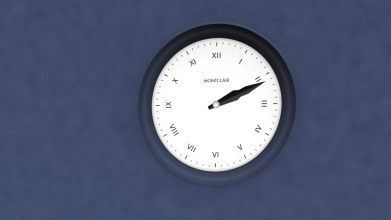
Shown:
h=2 m=11
